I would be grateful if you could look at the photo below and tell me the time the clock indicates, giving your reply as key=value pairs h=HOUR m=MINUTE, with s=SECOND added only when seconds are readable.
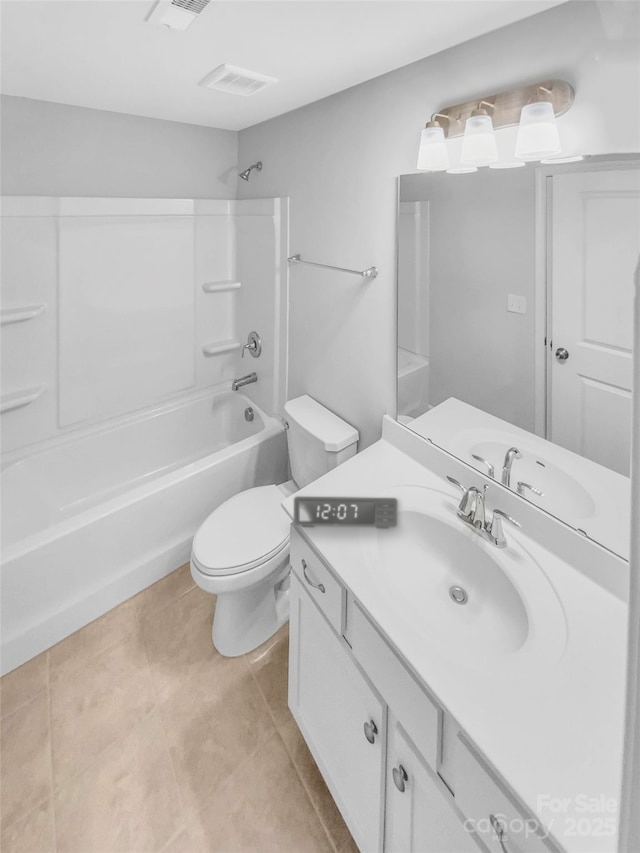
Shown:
h=12 m=7
